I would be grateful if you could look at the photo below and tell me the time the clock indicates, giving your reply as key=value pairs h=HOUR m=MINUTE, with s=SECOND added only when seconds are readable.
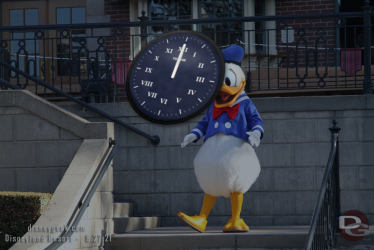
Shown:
h=12 m=0
